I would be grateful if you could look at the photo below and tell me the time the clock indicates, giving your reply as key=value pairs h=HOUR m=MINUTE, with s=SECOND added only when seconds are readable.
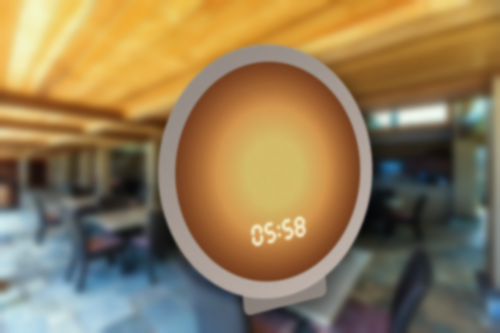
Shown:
h=5 m=58
